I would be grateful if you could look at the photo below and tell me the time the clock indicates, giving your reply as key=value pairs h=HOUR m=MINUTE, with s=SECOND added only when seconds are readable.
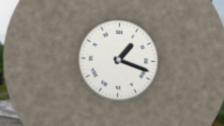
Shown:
h=1 m=18
